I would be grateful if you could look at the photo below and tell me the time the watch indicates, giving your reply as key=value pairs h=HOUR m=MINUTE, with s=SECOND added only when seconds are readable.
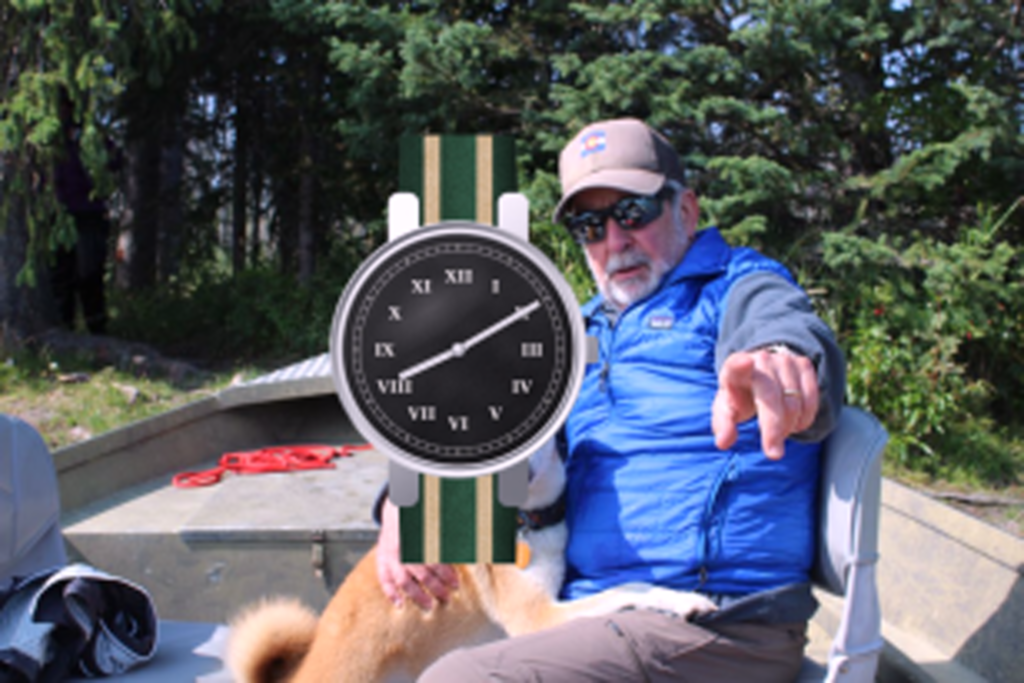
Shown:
h=8 m=10
